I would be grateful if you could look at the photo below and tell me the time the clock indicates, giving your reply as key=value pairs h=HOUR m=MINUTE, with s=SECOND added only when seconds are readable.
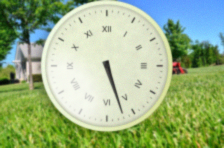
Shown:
h=5 m=27
